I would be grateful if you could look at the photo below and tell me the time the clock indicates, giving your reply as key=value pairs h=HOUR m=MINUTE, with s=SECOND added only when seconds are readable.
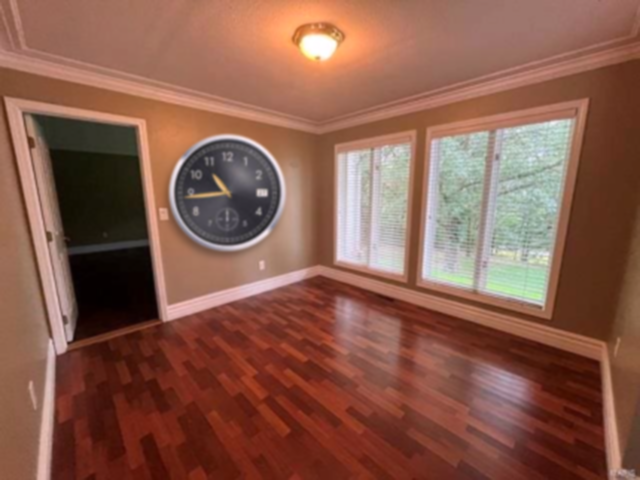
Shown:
h=10 m=44
